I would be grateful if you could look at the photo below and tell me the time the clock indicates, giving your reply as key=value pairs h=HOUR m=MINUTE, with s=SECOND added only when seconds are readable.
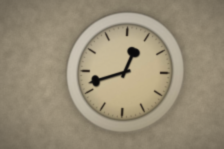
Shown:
h=12 m=42
